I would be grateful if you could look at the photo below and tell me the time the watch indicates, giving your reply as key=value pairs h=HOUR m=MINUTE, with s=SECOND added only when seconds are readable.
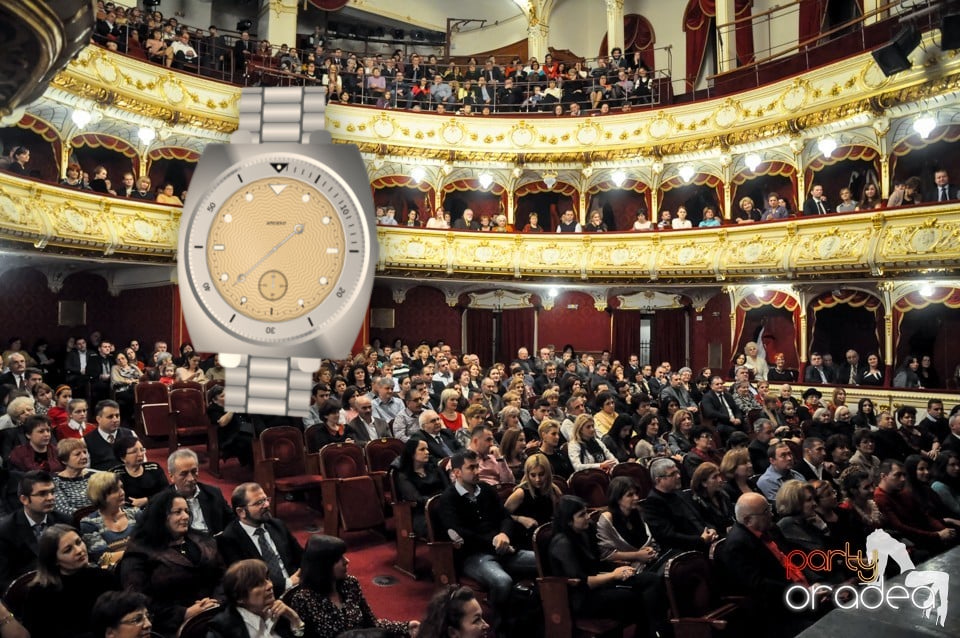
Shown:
h=1 m=38
